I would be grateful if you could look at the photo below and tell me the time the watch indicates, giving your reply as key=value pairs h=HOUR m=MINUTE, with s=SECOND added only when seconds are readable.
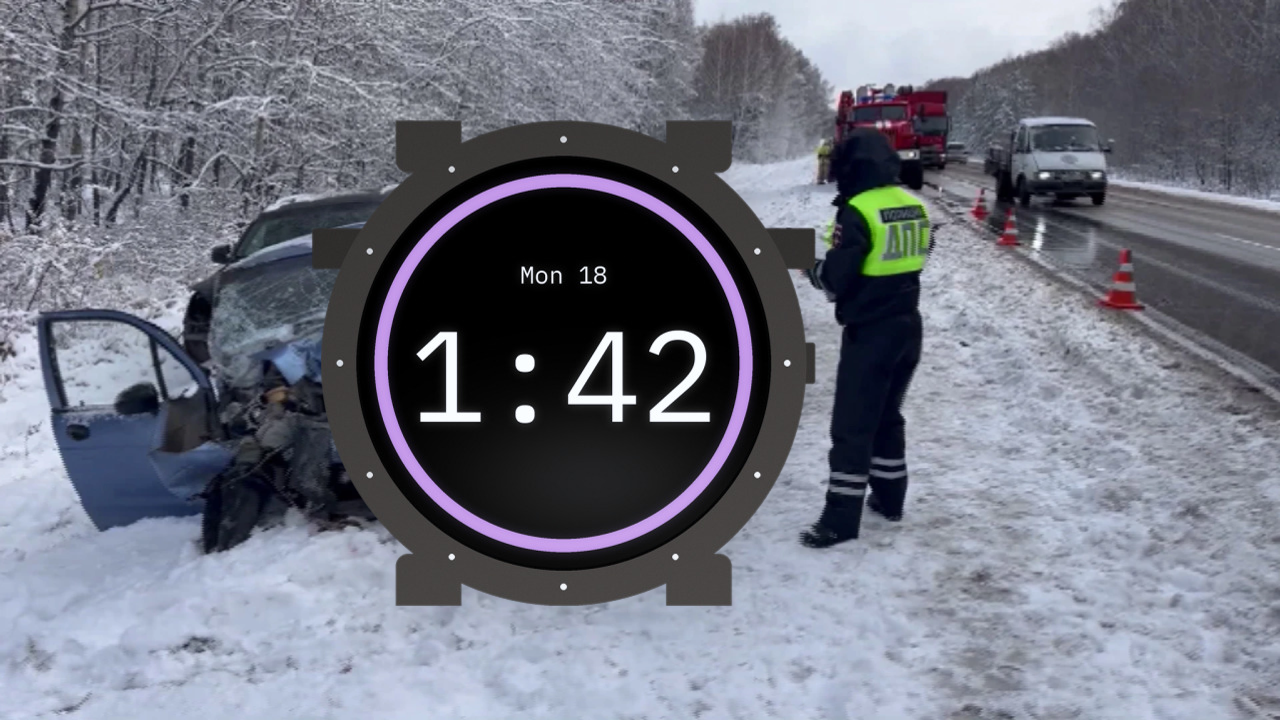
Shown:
h=1 m=42
